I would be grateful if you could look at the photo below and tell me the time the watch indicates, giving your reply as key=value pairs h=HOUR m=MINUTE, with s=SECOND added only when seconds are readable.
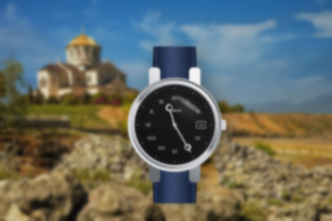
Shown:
h=11 m=25
